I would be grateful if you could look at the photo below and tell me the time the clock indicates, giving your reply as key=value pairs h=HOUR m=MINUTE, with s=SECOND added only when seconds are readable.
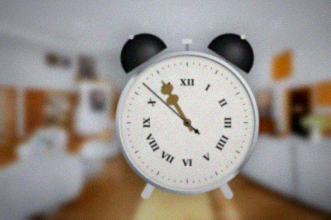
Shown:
h=10 m=54 s=52
